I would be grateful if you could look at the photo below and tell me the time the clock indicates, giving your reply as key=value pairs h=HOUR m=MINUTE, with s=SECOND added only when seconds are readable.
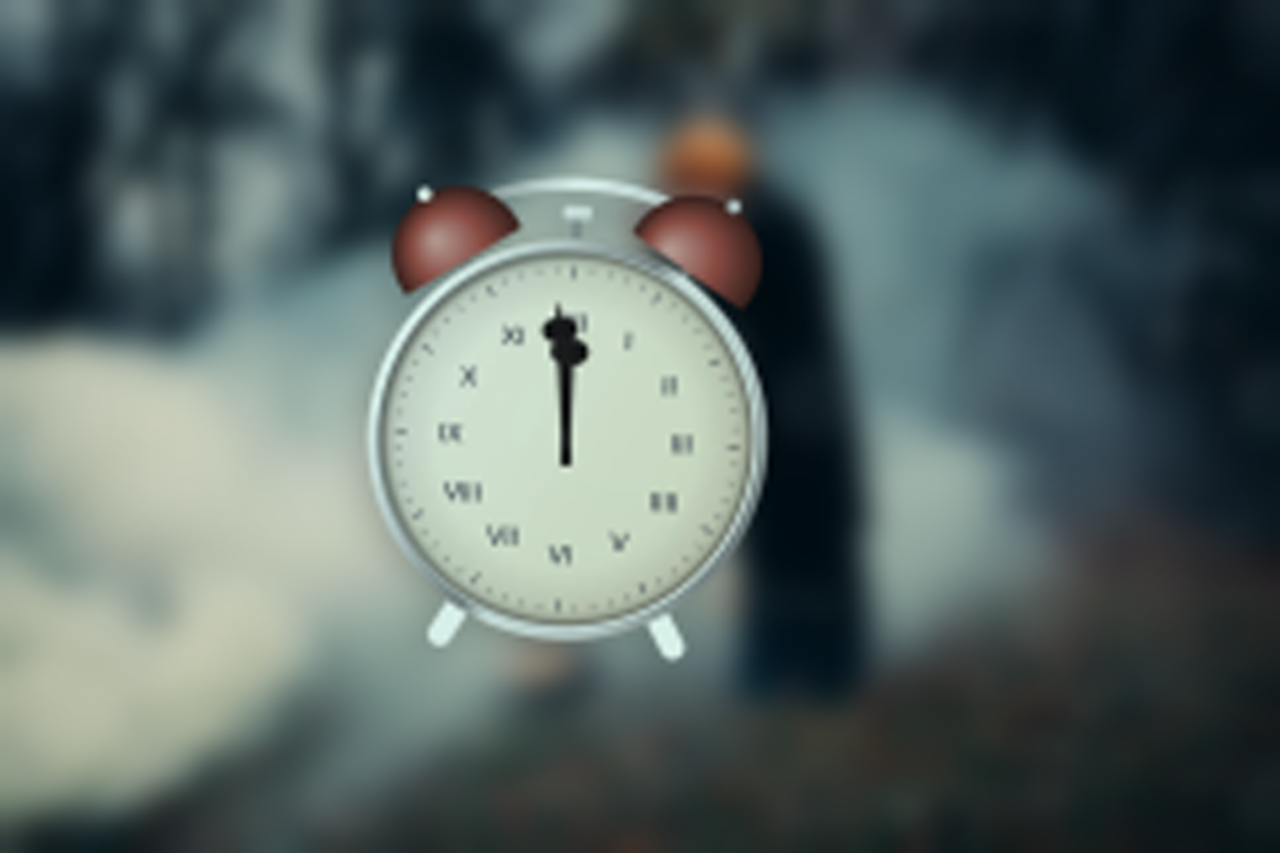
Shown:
h=11 m=59
